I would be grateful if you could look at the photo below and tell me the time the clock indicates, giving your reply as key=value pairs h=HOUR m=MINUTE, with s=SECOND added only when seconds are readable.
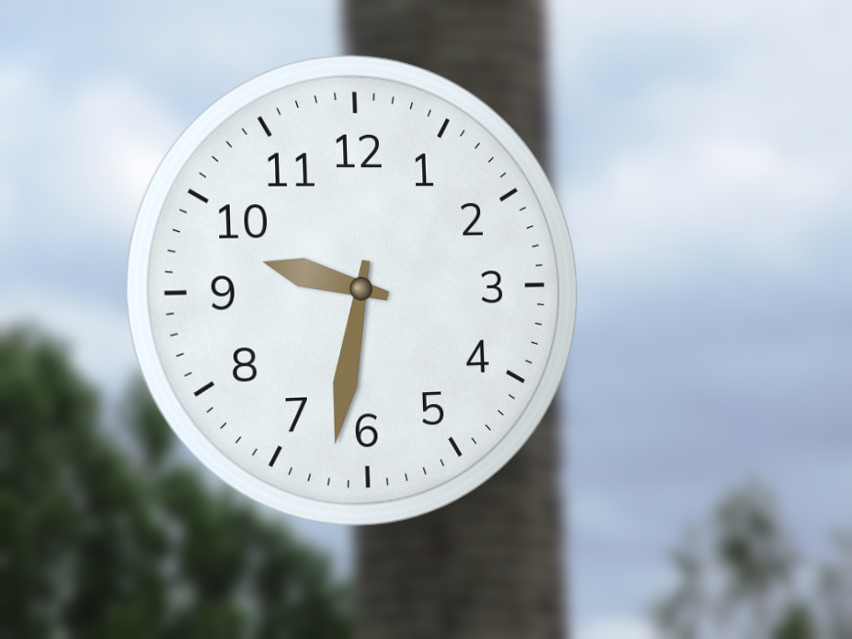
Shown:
h=9 m=32
